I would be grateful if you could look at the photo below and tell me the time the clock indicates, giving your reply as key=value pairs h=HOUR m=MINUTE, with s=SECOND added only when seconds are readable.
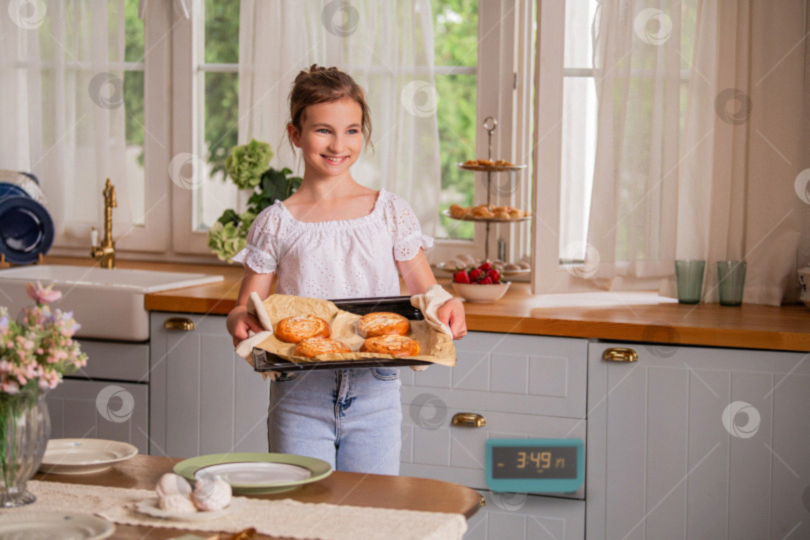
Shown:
h=3 m=49
